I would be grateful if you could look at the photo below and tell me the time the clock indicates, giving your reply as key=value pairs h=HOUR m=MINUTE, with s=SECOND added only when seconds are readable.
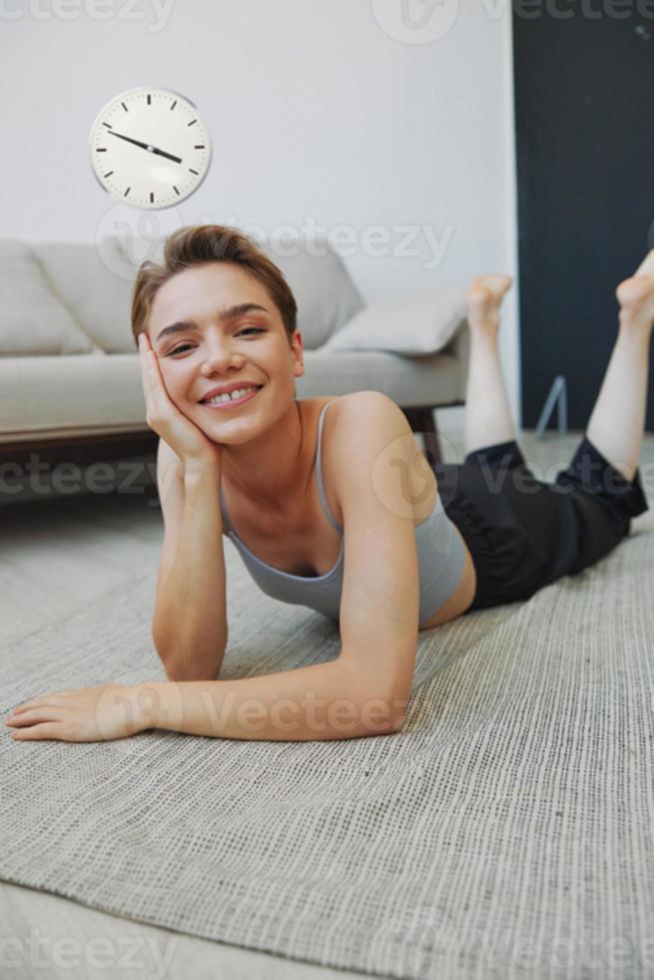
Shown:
h=3 m=49
